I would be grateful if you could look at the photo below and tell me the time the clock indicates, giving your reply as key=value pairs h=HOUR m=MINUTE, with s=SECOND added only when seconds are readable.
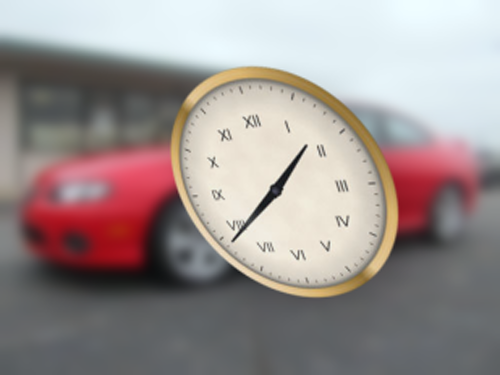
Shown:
h=1 m=39
